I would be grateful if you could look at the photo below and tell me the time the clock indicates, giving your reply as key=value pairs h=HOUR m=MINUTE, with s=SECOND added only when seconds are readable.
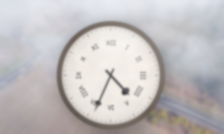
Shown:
h=4 m=34
